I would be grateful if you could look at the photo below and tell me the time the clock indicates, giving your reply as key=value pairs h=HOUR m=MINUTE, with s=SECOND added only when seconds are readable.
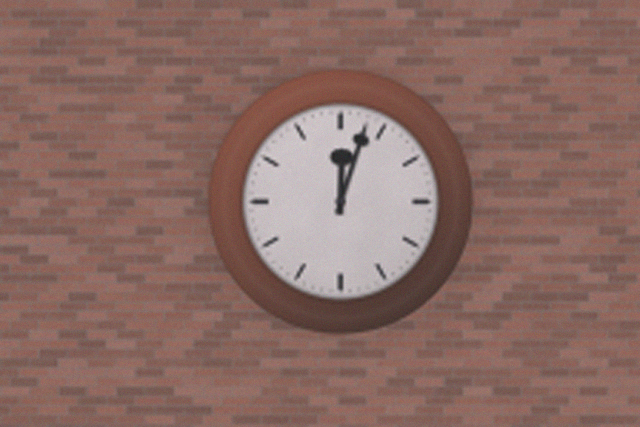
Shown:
h=12 m=3
